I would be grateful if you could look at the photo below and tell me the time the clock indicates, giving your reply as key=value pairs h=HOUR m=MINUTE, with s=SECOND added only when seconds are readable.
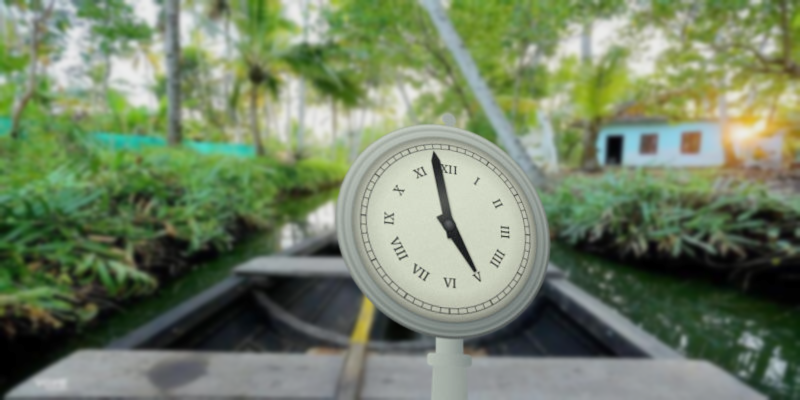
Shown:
h=4 m=58
